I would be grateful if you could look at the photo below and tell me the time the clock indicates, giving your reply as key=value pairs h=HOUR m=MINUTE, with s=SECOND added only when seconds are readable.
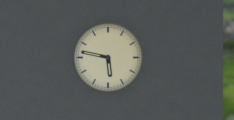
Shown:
h=5 m=47
